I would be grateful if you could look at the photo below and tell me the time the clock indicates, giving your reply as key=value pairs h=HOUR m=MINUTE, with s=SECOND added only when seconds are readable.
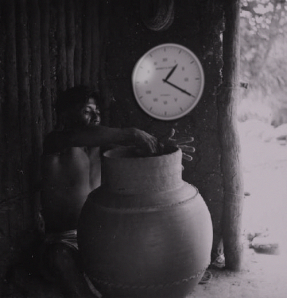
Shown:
h=1 m=20
